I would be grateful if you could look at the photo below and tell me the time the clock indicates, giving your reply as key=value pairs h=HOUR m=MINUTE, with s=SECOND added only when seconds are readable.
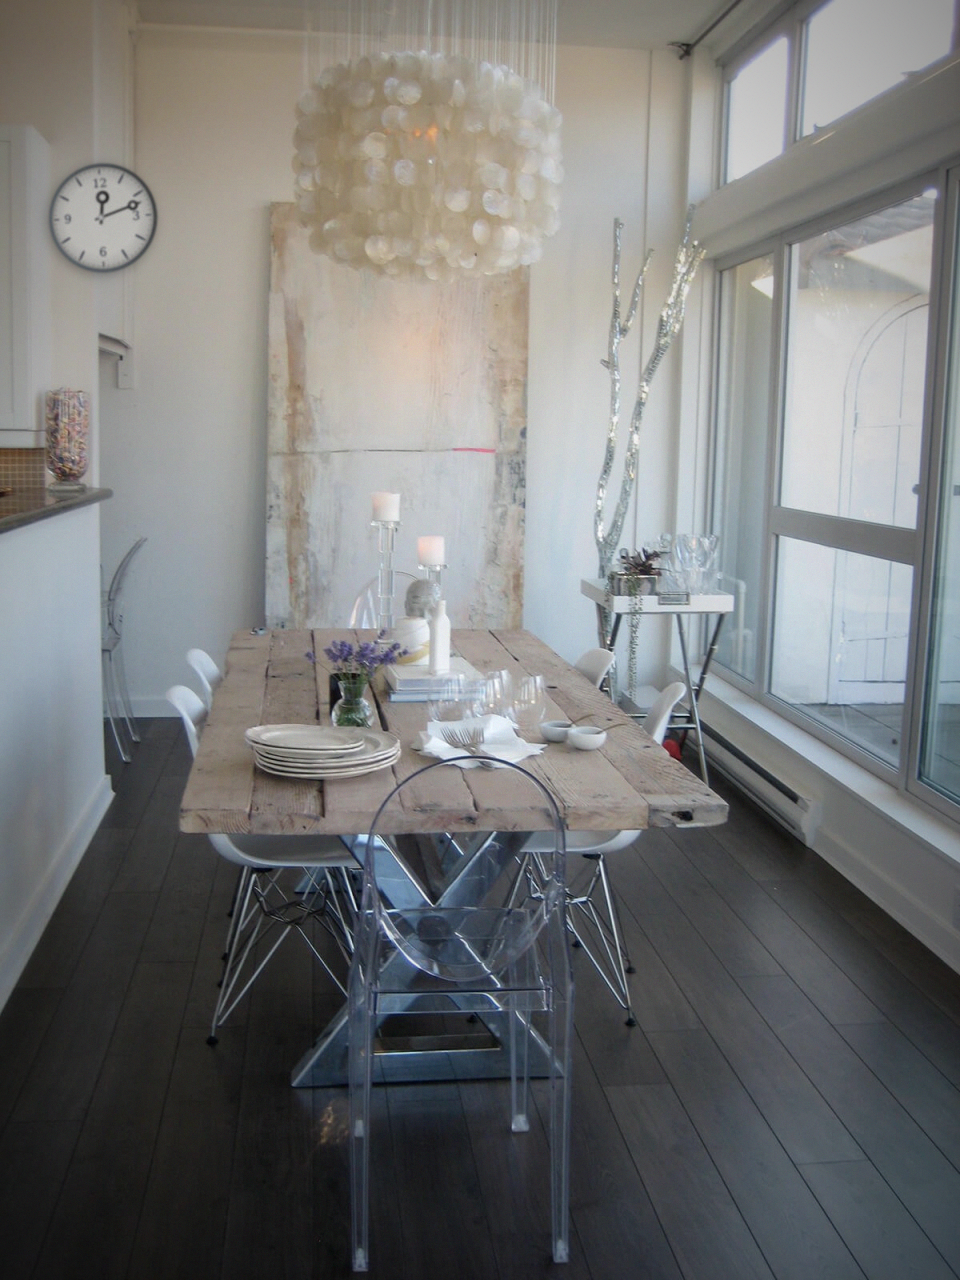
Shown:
h=12 m=12
